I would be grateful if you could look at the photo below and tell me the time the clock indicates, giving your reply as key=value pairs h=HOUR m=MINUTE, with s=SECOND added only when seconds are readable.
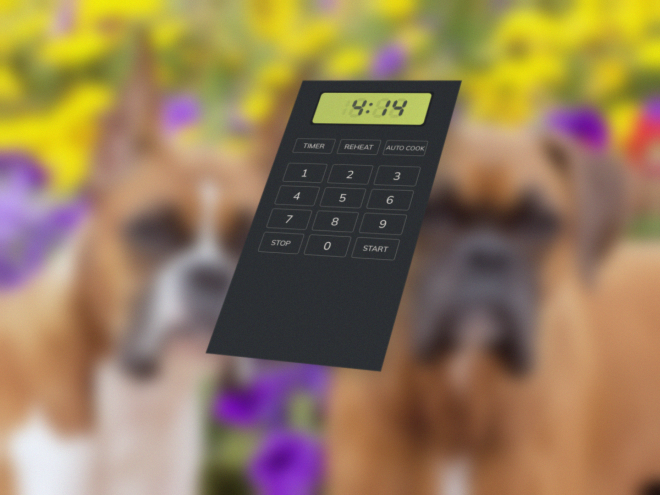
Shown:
h=4 m=14
